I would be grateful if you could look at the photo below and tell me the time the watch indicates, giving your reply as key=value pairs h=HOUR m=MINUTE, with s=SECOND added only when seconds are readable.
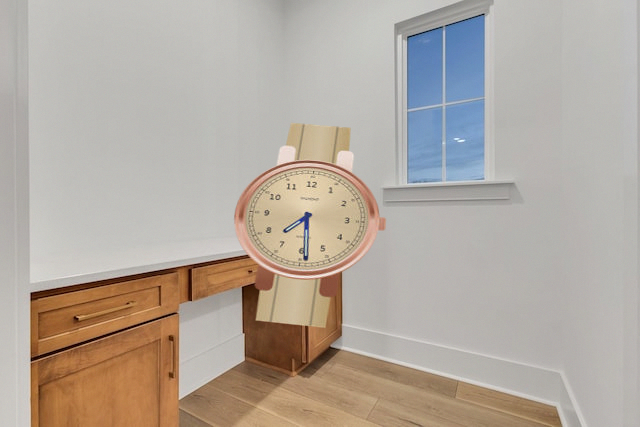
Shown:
h=7 m=29
